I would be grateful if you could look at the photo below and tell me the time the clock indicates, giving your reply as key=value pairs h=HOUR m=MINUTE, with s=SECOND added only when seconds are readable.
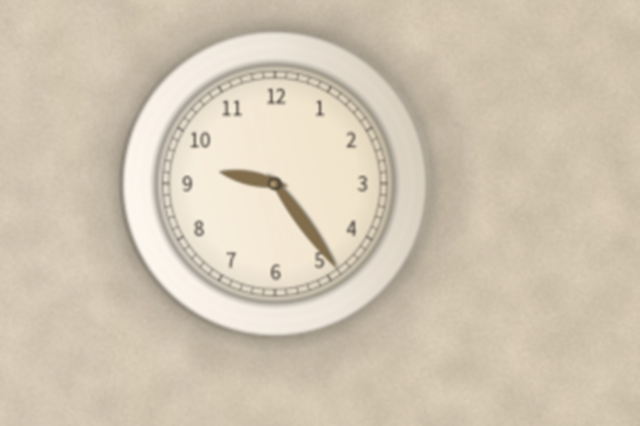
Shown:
h=9 m=24
